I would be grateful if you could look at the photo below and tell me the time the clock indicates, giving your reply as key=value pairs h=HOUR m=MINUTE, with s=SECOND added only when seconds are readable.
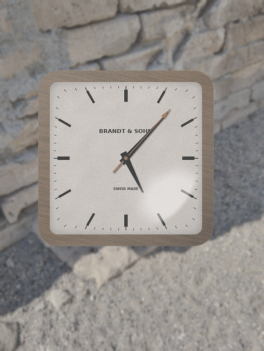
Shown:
h=5 m=7 s=7
